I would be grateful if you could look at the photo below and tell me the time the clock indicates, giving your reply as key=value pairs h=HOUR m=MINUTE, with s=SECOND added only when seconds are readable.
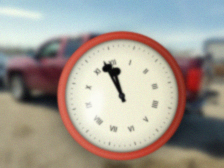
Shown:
h=11 m=58
